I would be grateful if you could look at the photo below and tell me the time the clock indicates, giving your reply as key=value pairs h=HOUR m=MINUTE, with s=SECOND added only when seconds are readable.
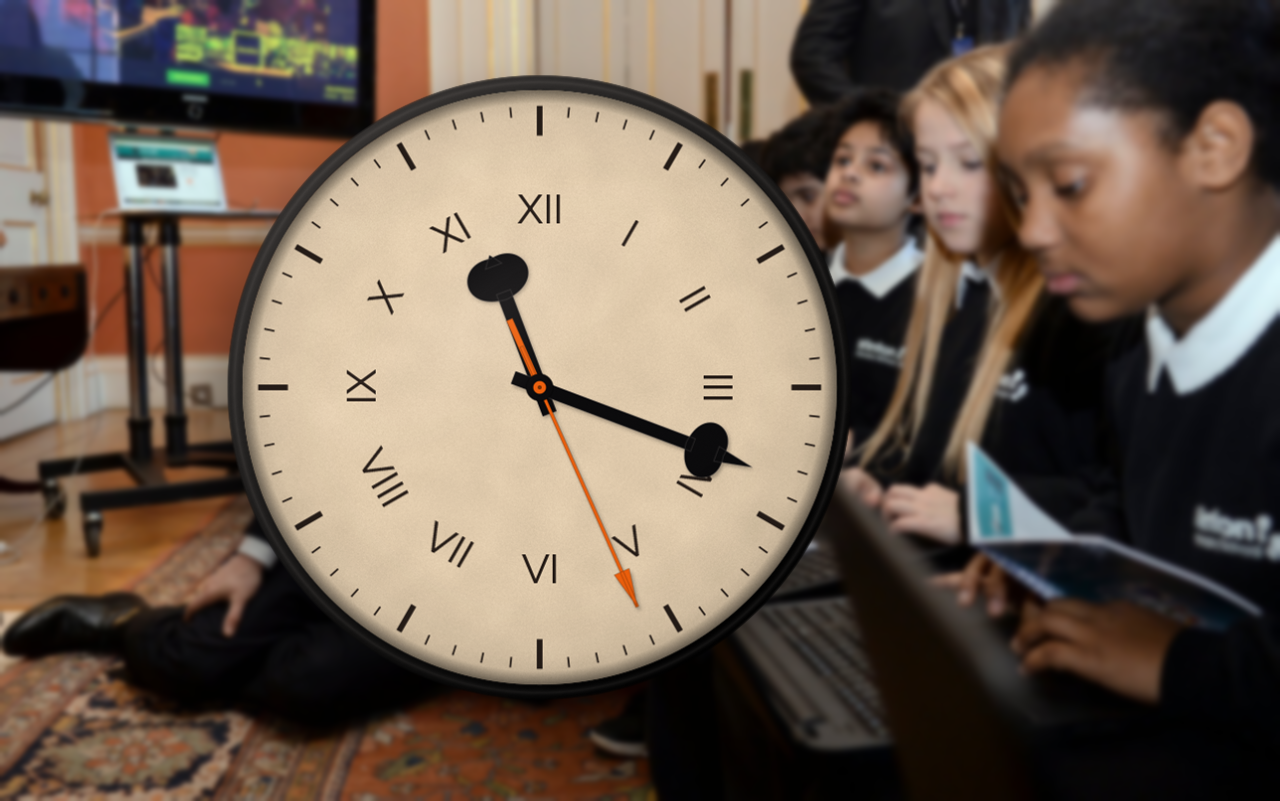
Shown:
h=11 m=18 s=26
